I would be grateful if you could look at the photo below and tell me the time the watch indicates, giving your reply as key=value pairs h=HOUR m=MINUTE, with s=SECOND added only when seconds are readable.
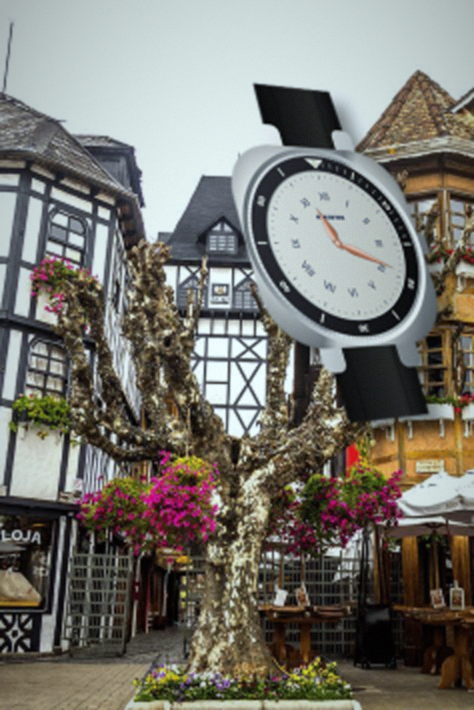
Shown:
h=11 m=19
